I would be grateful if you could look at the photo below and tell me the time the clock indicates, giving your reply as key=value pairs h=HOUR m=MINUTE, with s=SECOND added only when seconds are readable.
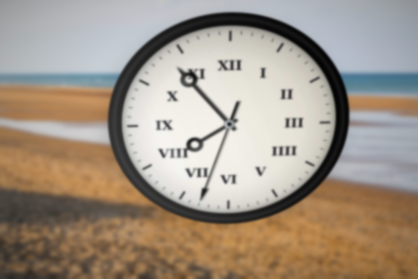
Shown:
h=7 m=53 s=33
